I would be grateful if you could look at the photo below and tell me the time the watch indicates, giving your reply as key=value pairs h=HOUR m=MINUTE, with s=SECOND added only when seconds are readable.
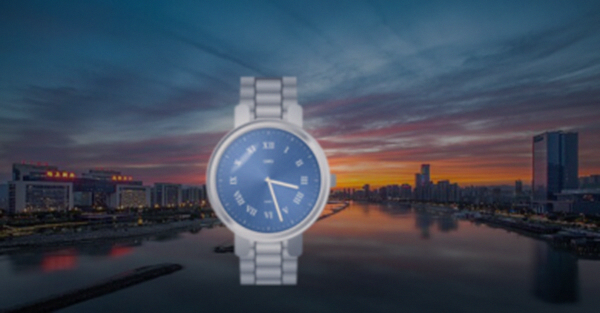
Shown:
h=3 m=27
